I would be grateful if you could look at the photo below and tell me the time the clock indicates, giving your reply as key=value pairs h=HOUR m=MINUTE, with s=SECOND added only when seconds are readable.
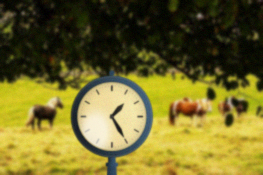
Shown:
h=1 m=25
